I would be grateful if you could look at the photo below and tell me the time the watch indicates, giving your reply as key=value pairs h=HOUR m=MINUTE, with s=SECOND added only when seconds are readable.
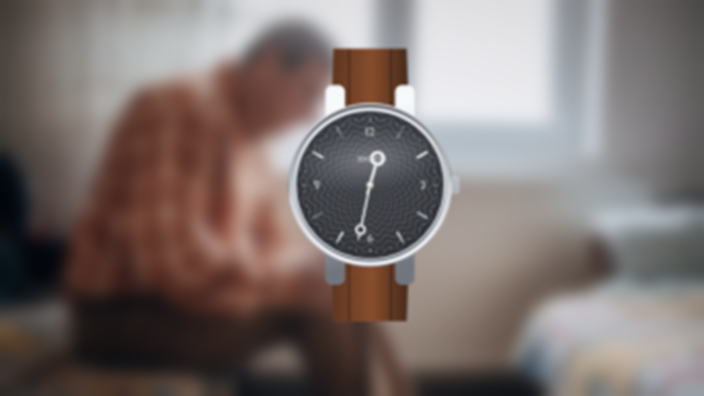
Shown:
h=12 m=32
